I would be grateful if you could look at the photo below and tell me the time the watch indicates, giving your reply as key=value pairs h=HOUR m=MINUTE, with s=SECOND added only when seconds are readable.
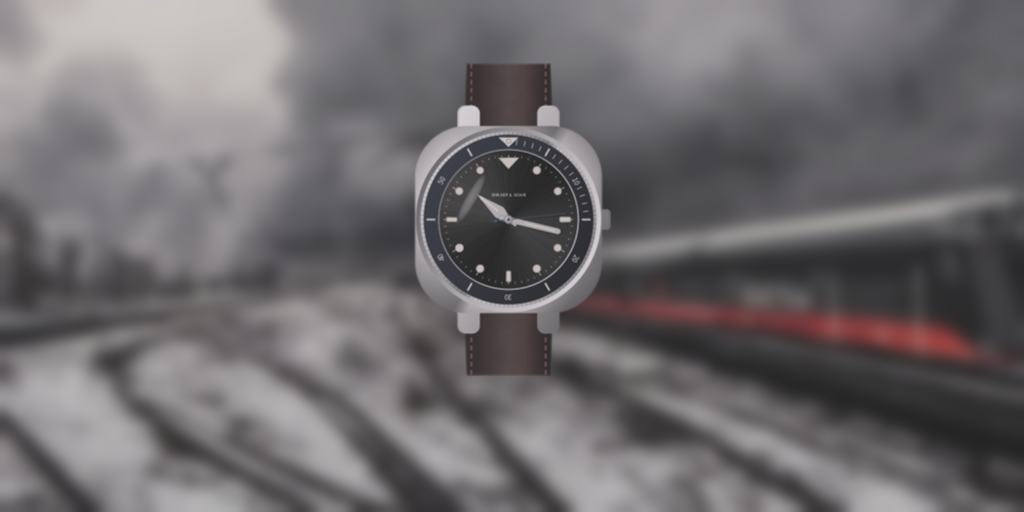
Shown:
h=10 m=17 s=14
